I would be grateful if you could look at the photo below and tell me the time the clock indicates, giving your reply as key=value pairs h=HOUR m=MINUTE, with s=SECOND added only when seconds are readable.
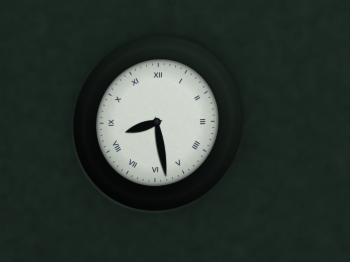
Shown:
h=8 m=28
